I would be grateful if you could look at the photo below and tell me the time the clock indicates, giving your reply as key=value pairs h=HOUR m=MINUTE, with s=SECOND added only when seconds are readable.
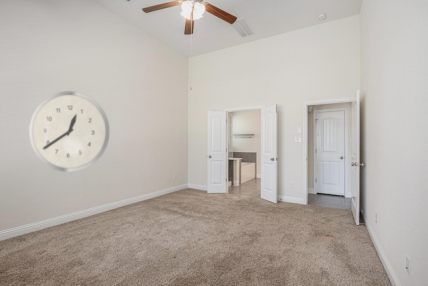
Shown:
h=12 m=39
